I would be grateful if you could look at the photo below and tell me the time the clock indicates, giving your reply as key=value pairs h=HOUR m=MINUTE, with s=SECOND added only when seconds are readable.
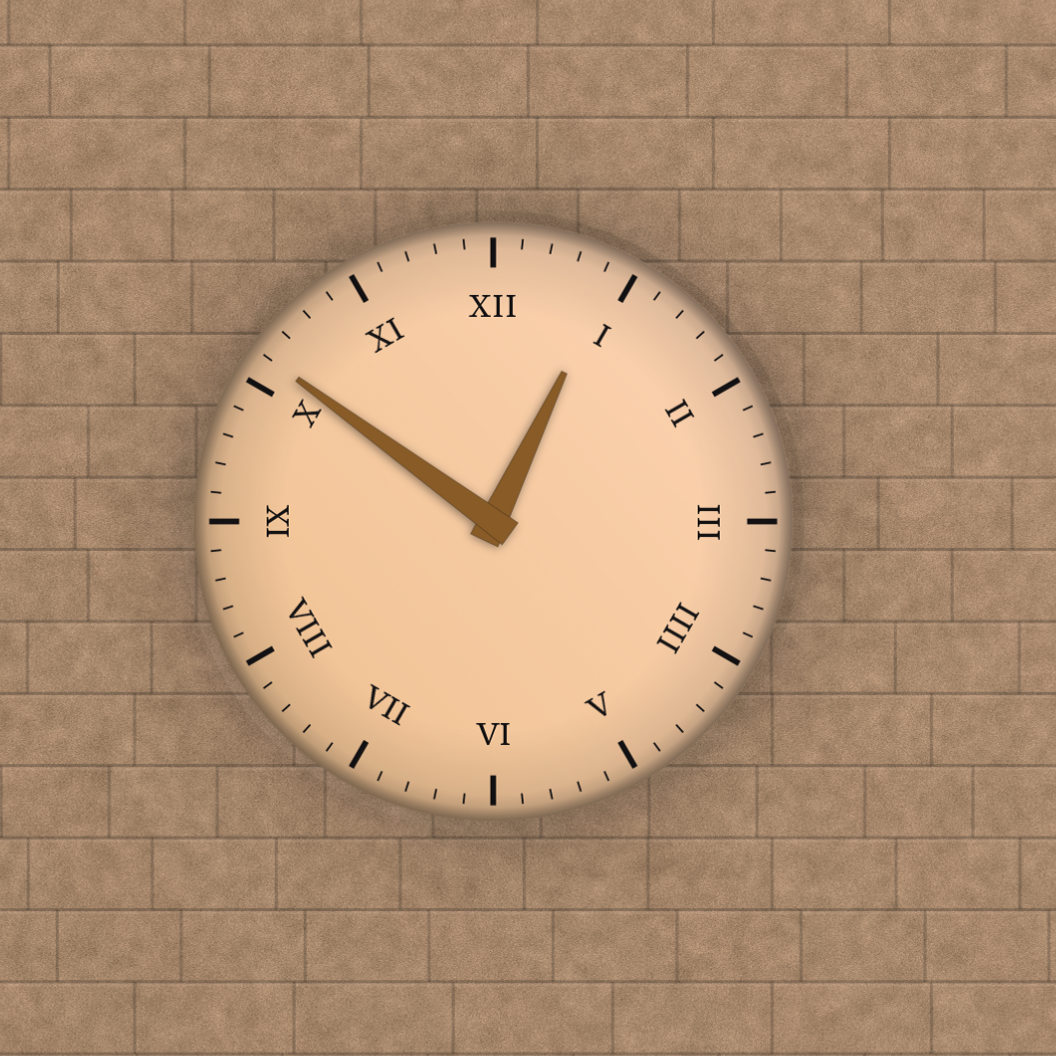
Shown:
h=12 m=51
